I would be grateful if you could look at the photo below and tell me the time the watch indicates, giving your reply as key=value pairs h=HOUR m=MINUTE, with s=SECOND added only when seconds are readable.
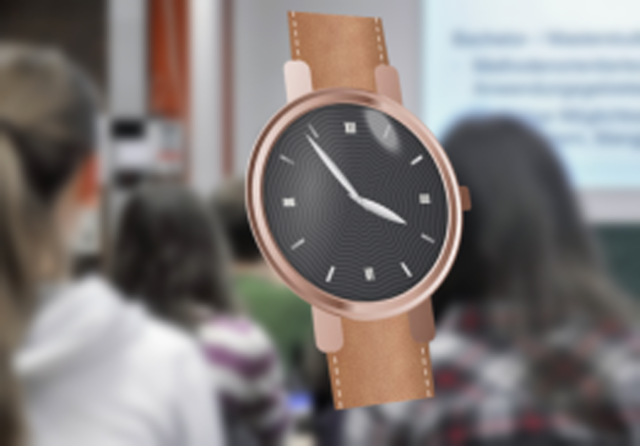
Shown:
h=3 m=54
